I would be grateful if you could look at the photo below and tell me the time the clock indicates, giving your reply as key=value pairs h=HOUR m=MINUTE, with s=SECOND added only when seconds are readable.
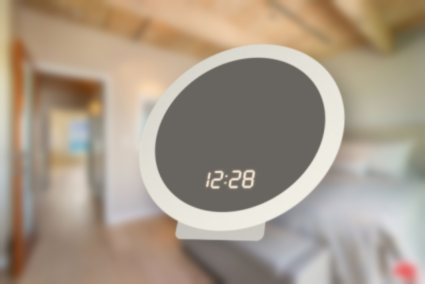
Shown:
h=12 m=28
